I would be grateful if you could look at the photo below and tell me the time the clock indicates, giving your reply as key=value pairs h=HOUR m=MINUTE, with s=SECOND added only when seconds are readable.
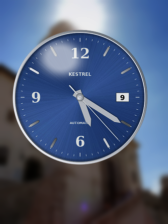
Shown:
h=5 m=20 s=23
